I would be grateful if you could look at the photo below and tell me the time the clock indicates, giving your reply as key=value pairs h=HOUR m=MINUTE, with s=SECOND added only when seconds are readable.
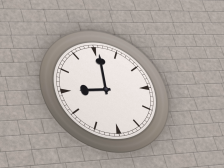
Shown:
h=9 m=1
